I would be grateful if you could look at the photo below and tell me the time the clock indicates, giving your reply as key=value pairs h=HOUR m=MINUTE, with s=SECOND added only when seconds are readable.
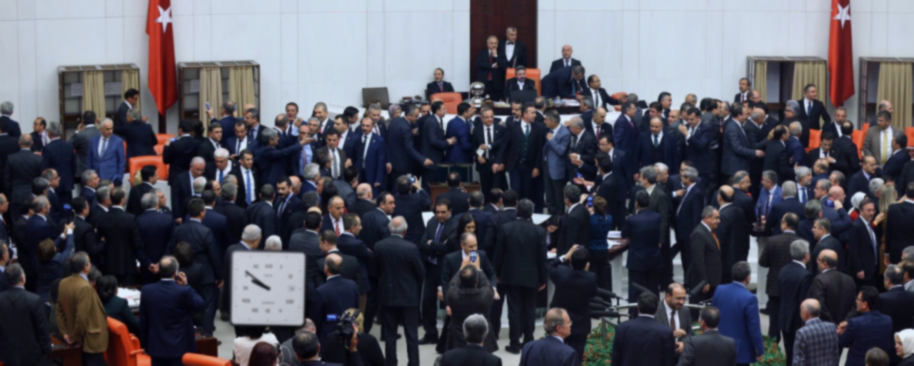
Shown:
h=9 m=51
